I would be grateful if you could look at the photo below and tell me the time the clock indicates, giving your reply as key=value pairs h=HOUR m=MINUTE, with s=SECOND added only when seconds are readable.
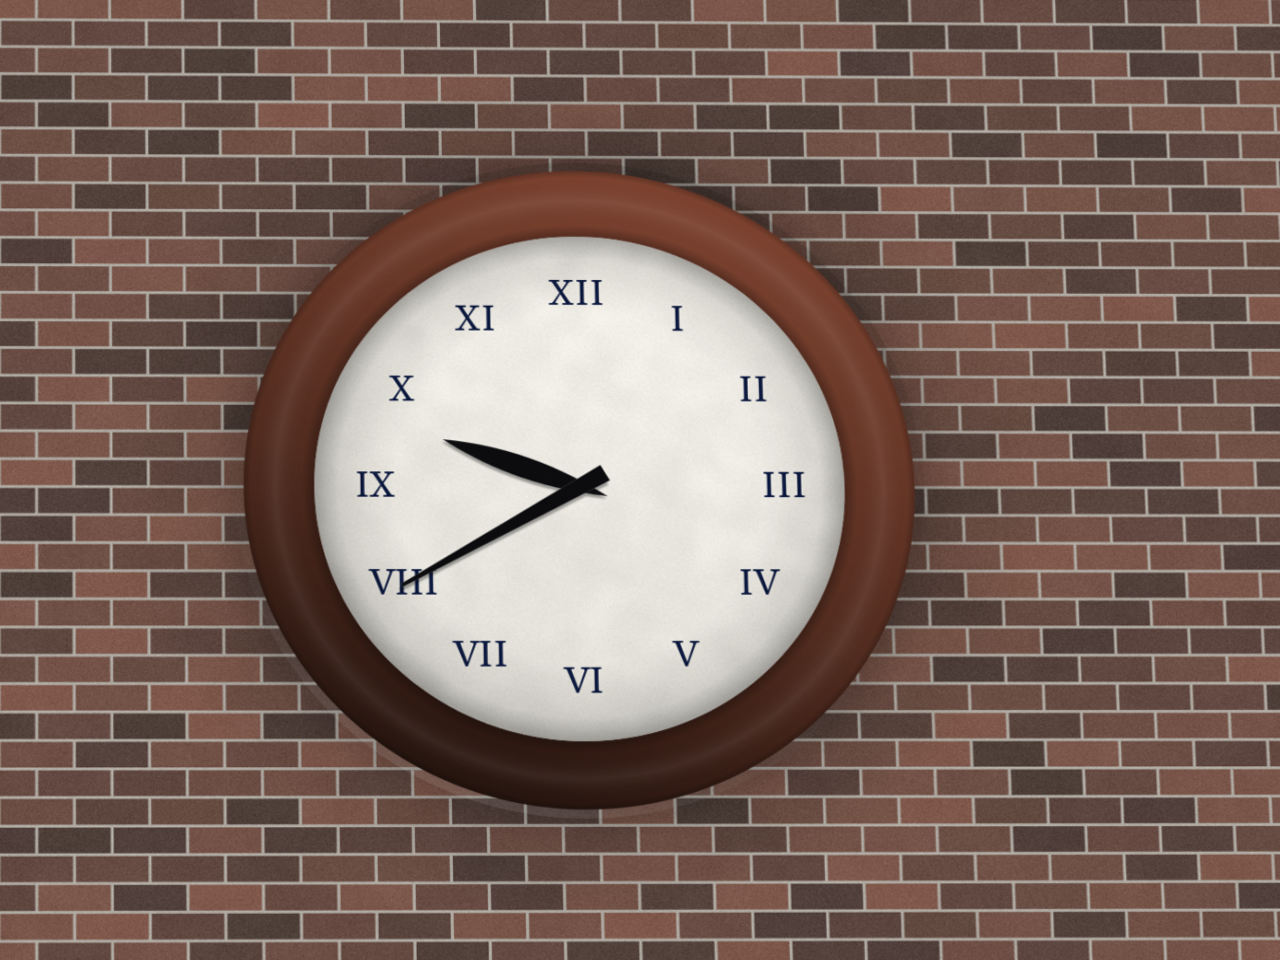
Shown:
h=9 m=40
